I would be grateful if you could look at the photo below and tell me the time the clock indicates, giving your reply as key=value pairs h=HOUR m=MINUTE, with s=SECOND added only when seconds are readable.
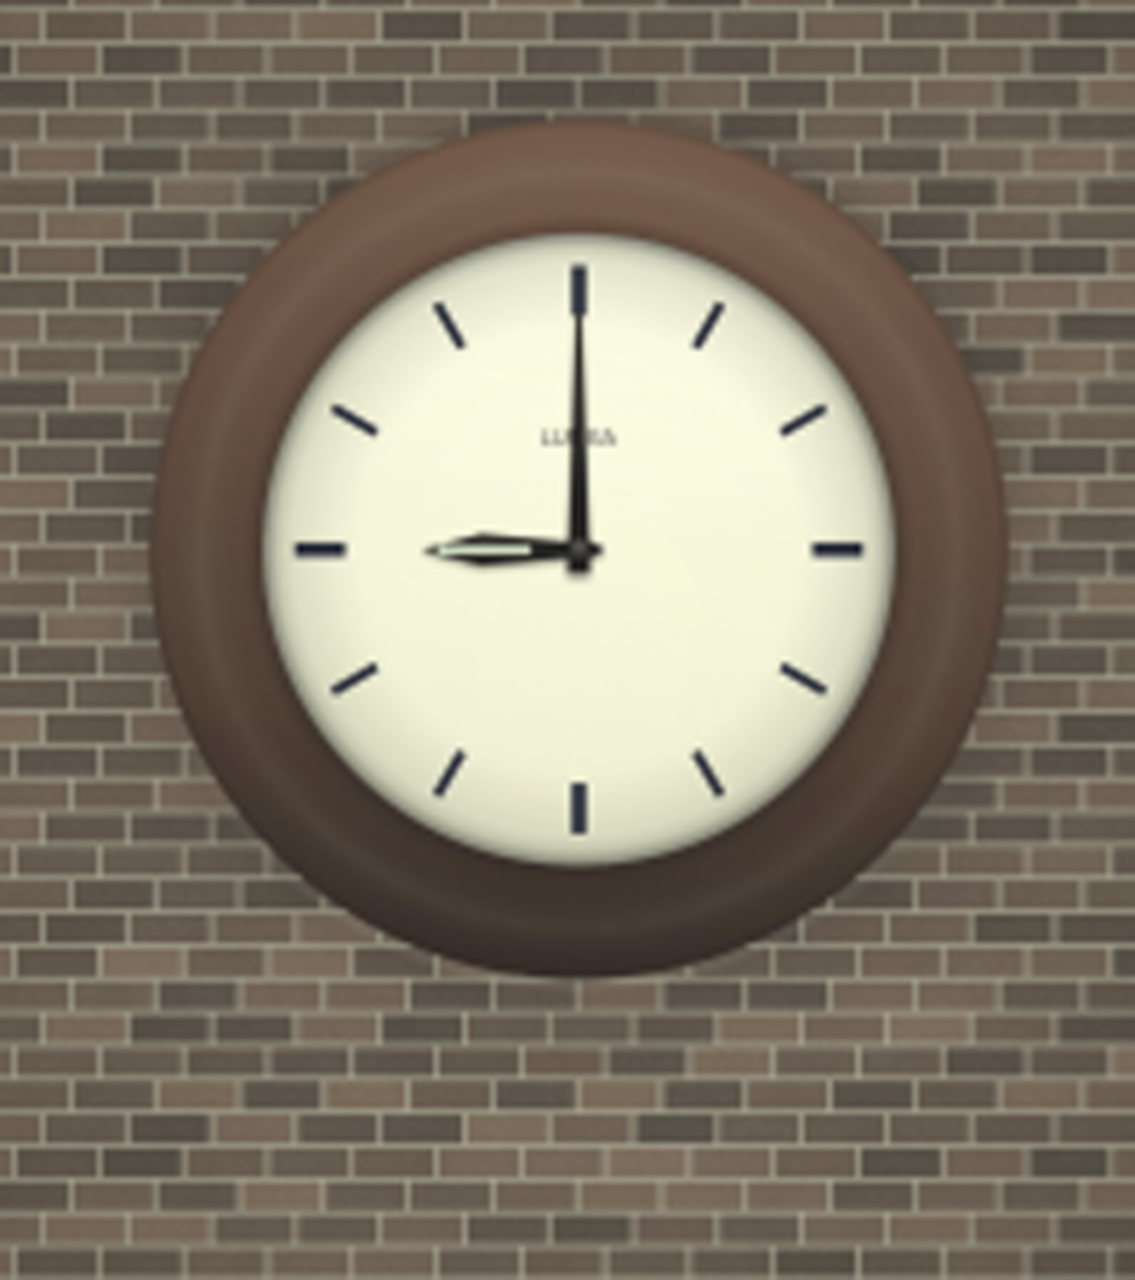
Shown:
h=9 m=0
